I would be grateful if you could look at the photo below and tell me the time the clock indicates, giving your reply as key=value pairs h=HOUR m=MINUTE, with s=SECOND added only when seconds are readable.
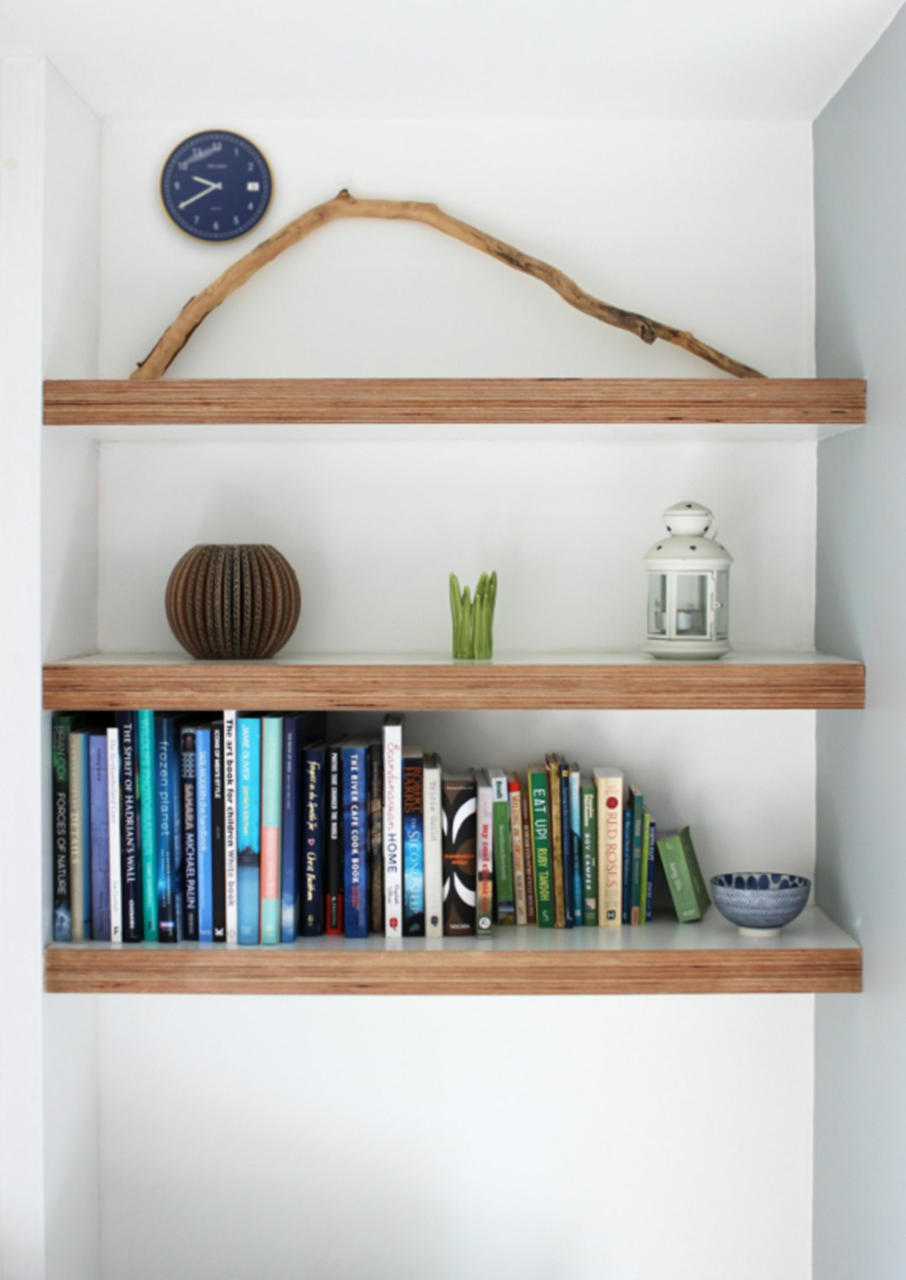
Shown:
h=9 m=40
